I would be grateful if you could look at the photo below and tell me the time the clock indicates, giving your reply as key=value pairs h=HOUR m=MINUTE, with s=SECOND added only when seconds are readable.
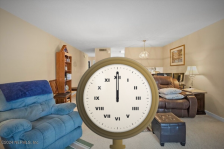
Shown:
h=12 m=0
